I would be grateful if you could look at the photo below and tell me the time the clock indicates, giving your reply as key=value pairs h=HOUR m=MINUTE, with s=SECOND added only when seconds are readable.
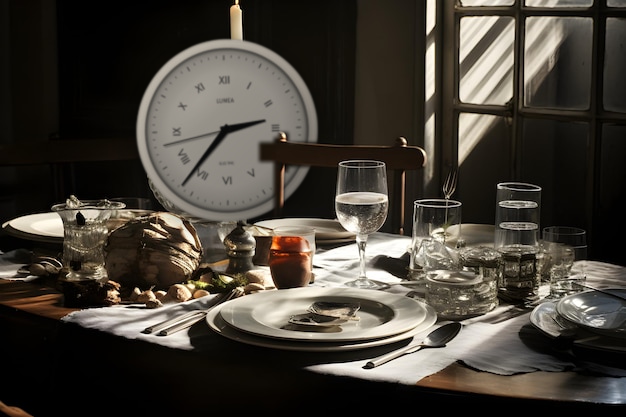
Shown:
h=2 m=36 s=43
